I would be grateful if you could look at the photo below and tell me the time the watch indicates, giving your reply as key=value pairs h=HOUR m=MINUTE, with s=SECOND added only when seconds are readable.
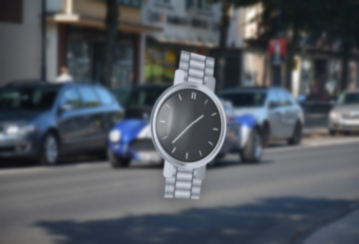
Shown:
h=1 m=37
